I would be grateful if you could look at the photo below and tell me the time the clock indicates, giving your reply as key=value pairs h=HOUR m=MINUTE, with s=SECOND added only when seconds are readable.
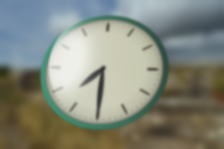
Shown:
h=7 m=30
